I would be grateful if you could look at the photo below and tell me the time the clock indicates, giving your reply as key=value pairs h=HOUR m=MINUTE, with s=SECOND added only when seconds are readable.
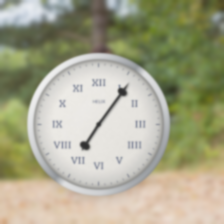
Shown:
h=7 m=6
